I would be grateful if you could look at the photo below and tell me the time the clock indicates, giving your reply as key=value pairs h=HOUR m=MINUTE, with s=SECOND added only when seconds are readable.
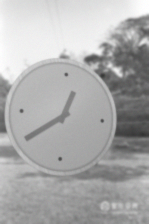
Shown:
h=12 m=39
